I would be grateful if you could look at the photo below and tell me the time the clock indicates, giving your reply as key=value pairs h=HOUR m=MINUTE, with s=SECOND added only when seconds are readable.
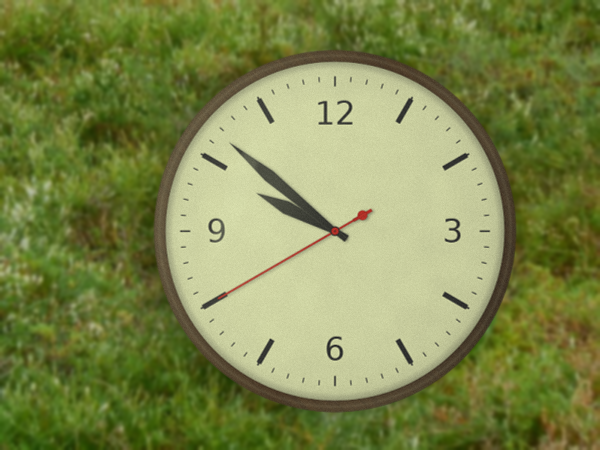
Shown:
h=9 m=51 s=40
